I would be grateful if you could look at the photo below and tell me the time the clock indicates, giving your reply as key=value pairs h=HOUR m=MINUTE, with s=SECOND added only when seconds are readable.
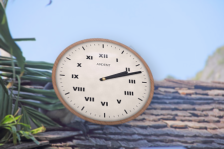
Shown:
h=2 m=12
